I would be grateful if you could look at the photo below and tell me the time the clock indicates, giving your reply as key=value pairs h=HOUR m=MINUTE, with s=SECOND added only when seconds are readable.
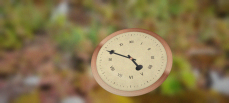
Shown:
h=4 m=49
